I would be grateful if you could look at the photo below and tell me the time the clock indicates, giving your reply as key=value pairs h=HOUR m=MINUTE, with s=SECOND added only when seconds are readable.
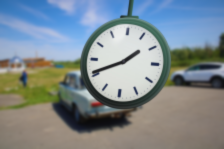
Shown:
h=1 m=41
